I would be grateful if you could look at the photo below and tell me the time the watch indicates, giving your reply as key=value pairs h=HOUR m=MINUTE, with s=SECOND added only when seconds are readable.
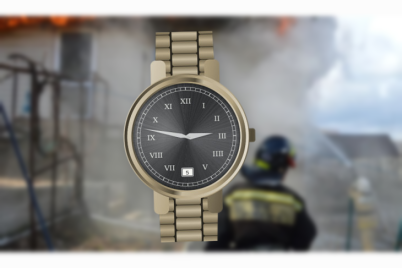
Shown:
h=2 m=47
